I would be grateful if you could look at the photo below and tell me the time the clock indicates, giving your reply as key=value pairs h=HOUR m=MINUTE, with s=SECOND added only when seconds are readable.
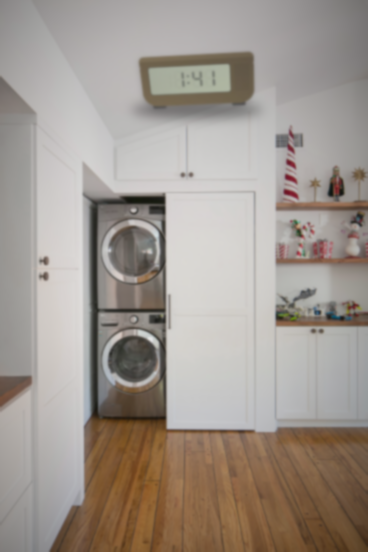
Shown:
h=1 m=41
